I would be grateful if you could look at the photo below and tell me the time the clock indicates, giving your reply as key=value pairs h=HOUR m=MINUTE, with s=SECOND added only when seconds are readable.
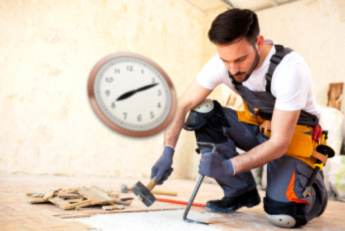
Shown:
h=8 m=12
